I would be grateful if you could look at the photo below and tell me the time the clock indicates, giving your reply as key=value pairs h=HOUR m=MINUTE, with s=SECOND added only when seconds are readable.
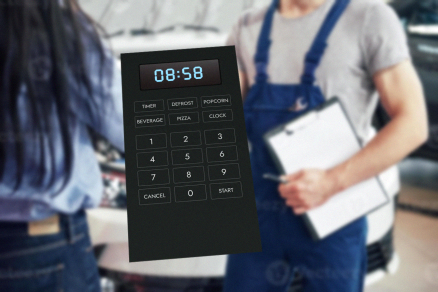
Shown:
h=8 m=58
